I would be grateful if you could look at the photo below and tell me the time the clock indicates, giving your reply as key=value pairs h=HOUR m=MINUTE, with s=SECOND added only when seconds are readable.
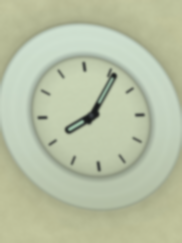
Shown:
h=8 m=6
